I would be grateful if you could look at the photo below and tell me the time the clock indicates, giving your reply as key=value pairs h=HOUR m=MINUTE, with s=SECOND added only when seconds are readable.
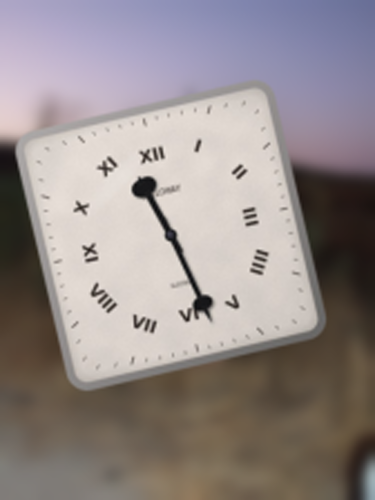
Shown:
h=11 m=28
